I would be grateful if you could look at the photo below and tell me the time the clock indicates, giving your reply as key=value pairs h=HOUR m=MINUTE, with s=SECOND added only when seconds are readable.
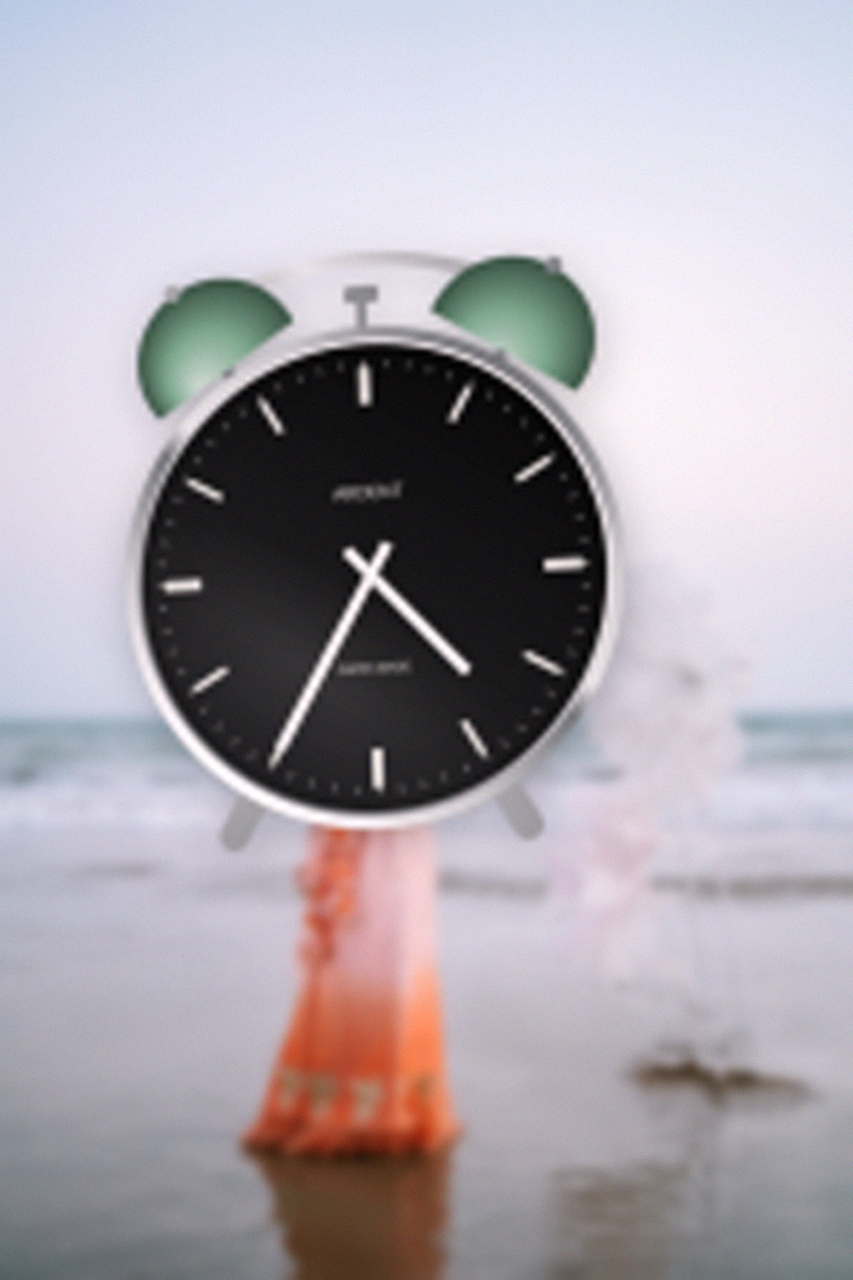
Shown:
h=4 m=35
